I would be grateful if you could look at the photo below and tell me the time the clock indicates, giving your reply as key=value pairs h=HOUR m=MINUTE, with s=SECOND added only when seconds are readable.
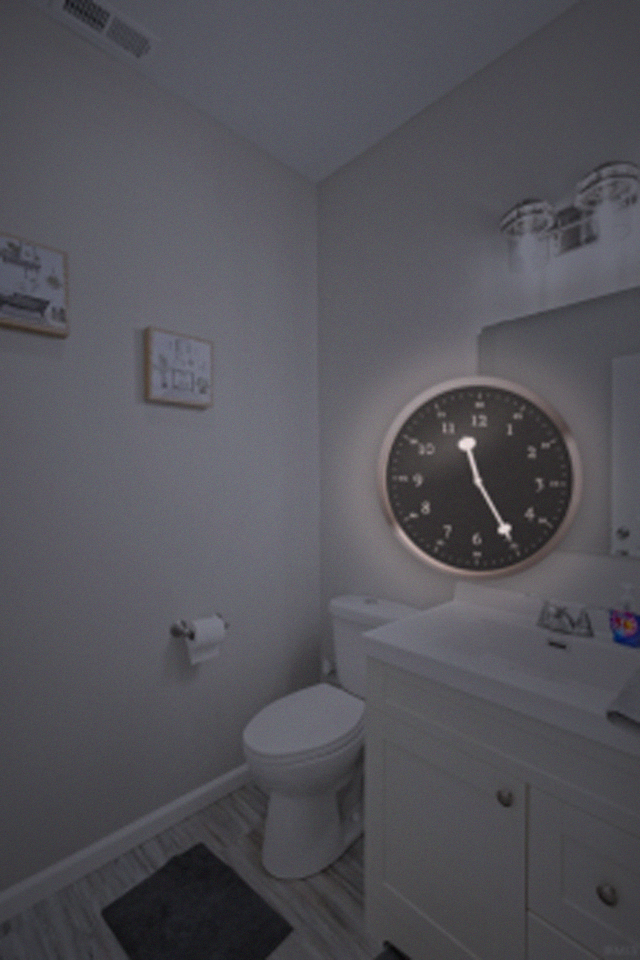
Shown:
h=11 m=25
